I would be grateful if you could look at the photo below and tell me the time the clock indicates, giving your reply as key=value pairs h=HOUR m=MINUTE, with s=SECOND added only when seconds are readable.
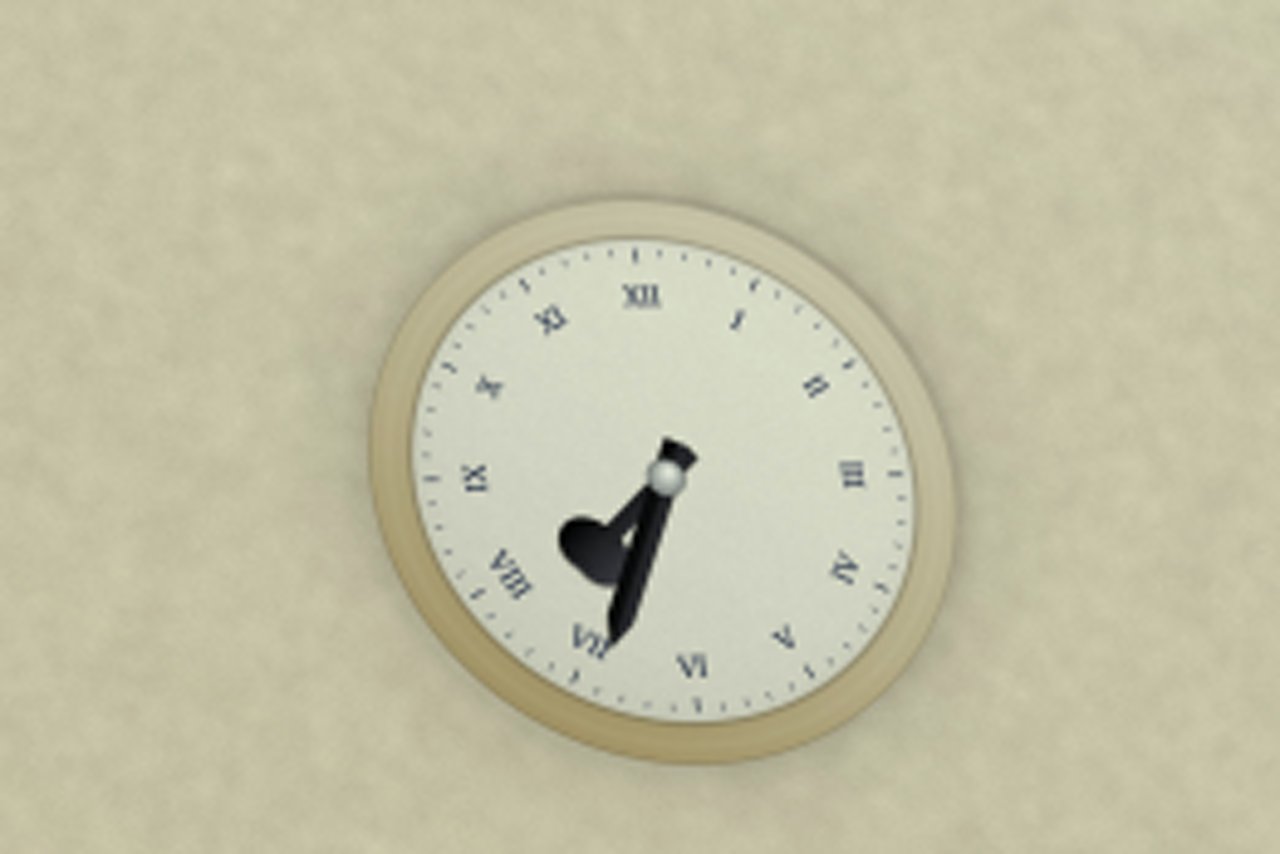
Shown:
h=7 m=34
